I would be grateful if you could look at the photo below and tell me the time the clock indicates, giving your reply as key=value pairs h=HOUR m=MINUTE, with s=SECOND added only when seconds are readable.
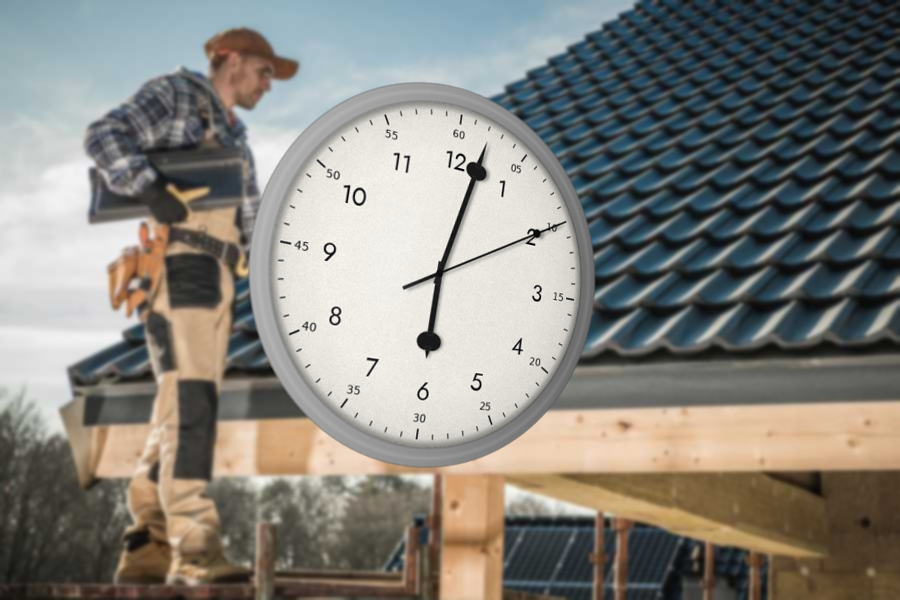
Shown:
h=6 m=2 s=10
